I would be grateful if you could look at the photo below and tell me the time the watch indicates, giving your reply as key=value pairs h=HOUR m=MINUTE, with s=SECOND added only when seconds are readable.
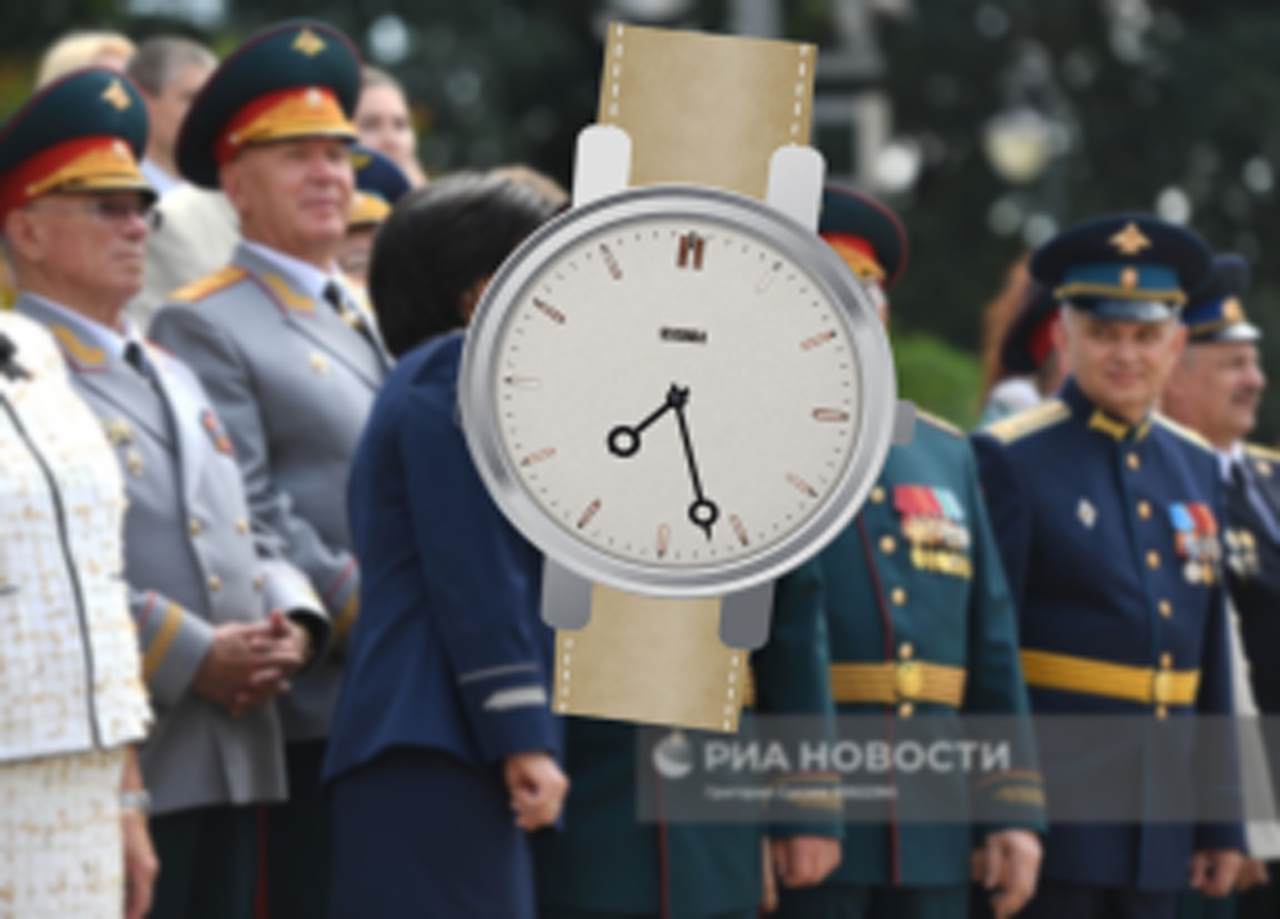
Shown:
h=7 m=27
